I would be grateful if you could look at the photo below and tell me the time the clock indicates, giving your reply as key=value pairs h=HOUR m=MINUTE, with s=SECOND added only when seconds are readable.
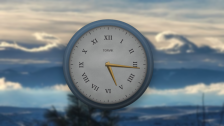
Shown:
h=5 m=16
